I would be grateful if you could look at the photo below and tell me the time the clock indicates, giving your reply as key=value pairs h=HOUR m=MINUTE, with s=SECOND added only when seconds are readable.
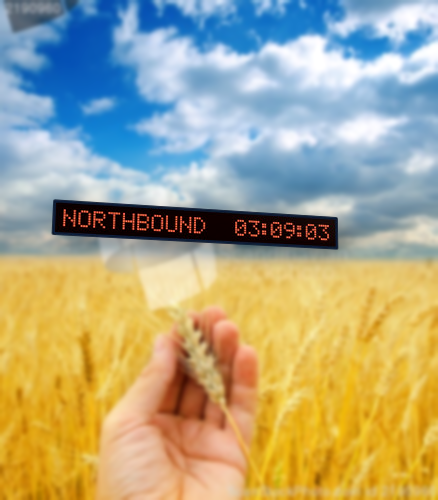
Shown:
h=3 m=9 s=3
